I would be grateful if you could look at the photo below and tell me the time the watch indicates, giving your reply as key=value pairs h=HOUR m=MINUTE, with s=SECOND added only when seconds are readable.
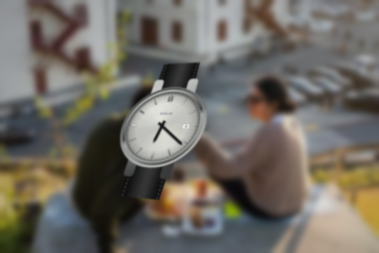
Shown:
h=6 m=21
